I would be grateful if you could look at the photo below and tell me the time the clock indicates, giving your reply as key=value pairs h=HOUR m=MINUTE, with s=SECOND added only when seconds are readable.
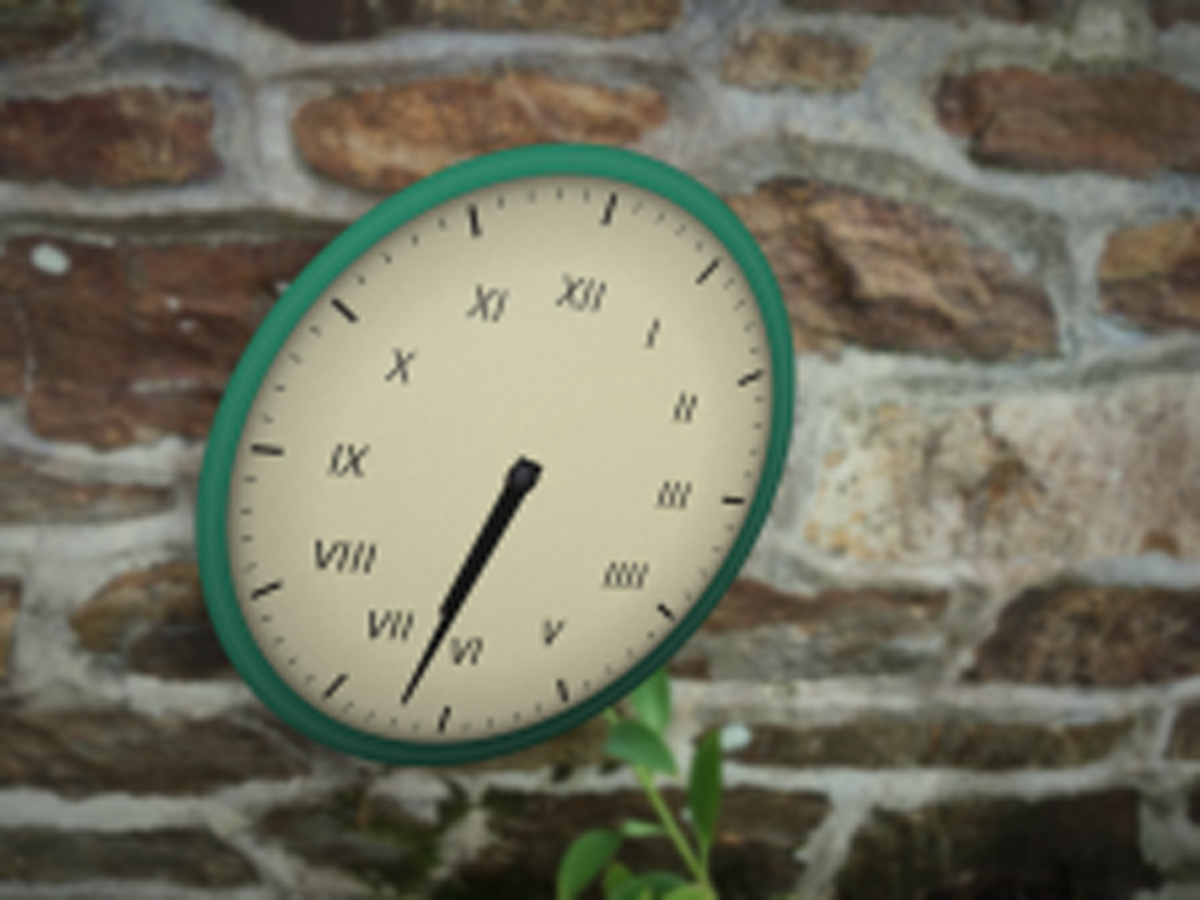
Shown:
h=6 m=32
